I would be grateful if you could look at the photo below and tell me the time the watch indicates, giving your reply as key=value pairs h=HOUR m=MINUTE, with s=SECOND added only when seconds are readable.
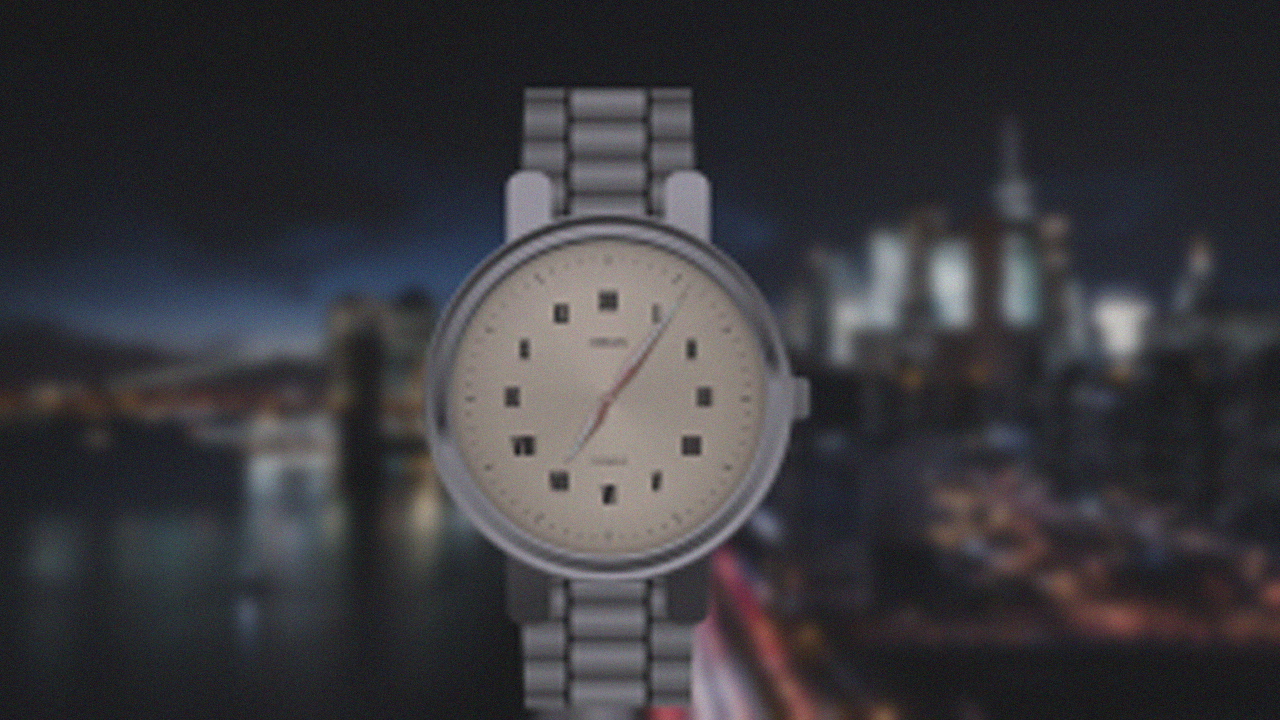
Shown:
h=7 m=6
